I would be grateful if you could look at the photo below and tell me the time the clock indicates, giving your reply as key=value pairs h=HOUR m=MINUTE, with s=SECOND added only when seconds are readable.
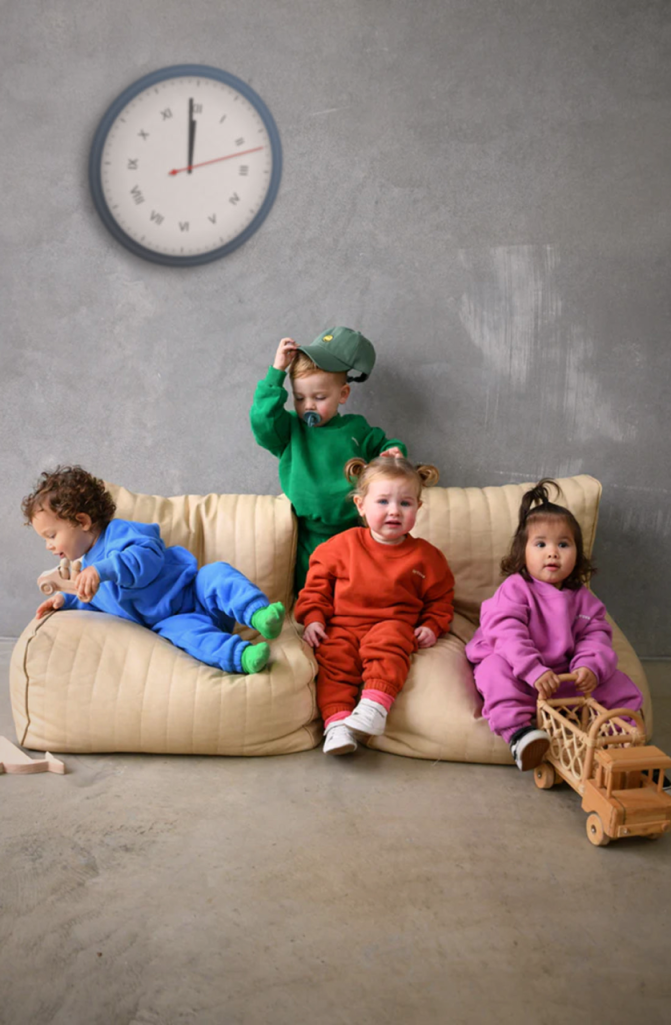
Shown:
h=11 m=59 s=12
